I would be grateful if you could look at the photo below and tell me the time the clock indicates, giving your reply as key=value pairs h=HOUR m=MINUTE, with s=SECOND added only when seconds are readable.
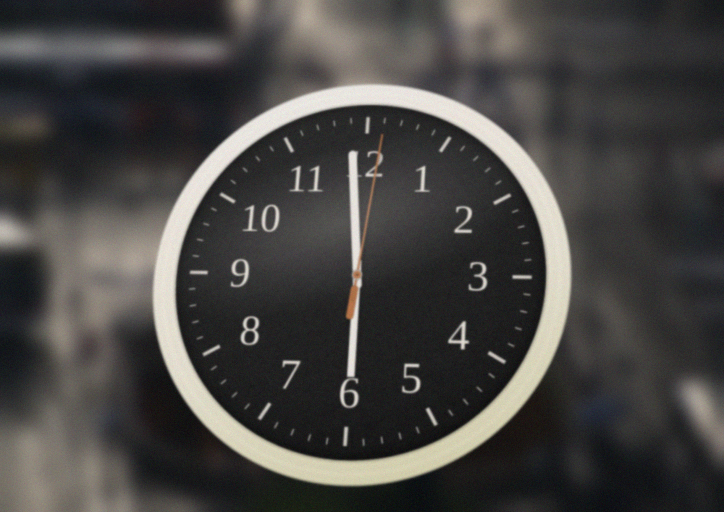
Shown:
h=5 m=59 s=1
